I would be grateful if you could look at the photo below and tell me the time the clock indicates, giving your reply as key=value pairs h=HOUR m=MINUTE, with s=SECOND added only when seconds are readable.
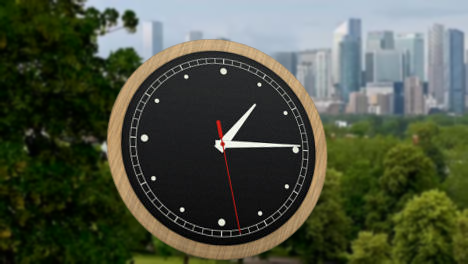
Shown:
h=1 m=14 s=28
